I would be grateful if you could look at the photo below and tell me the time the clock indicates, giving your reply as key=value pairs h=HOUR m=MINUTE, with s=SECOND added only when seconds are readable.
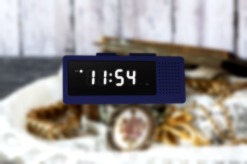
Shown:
h=11 m=54
